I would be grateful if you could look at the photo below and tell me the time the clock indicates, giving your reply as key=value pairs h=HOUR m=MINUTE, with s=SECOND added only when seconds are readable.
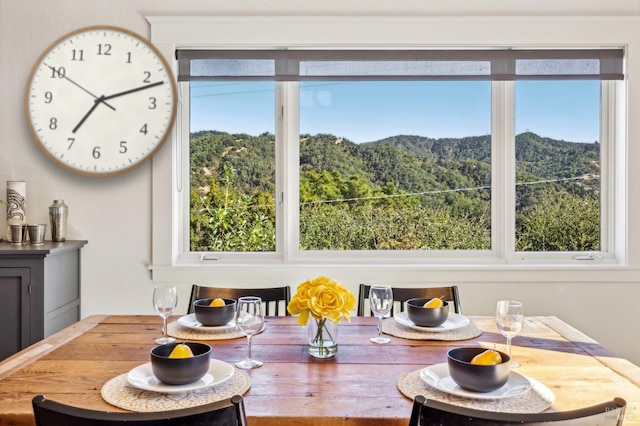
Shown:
h=7 m=11 s=50
